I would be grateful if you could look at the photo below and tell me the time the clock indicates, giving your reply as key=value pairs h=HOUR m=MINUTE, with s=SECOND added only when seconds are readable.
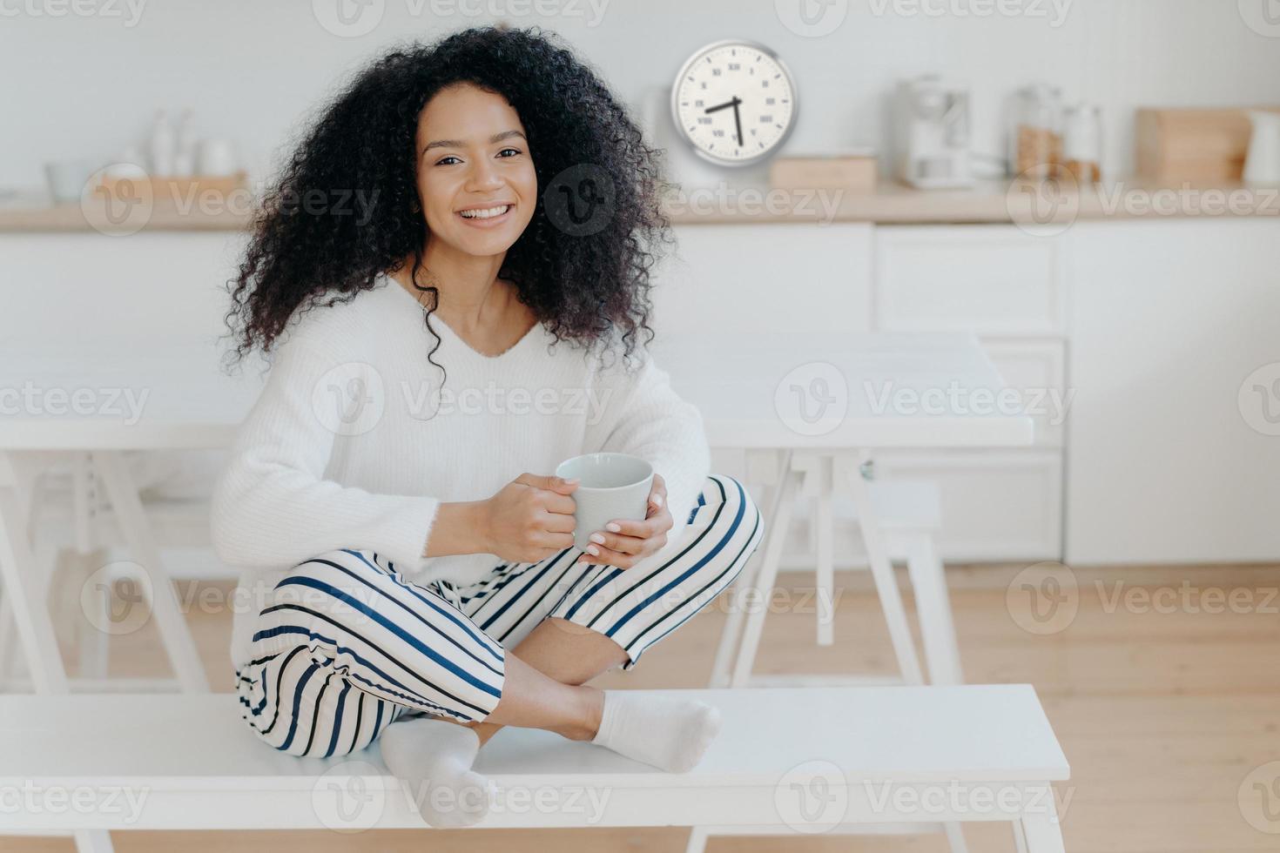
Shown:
h=8 m=29
